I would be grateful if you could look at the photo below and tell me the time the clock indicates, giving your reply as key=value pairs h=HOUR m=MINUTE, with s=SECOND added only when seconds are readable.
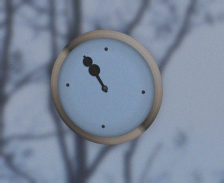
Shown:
h=10 m=54
